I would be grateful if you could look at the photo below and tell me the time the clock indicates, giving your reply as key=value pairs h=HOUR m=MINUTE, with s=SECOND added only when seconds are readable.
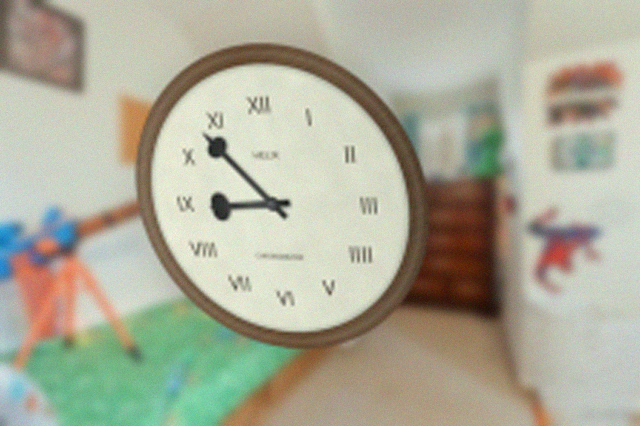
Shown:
h=8 m=53
